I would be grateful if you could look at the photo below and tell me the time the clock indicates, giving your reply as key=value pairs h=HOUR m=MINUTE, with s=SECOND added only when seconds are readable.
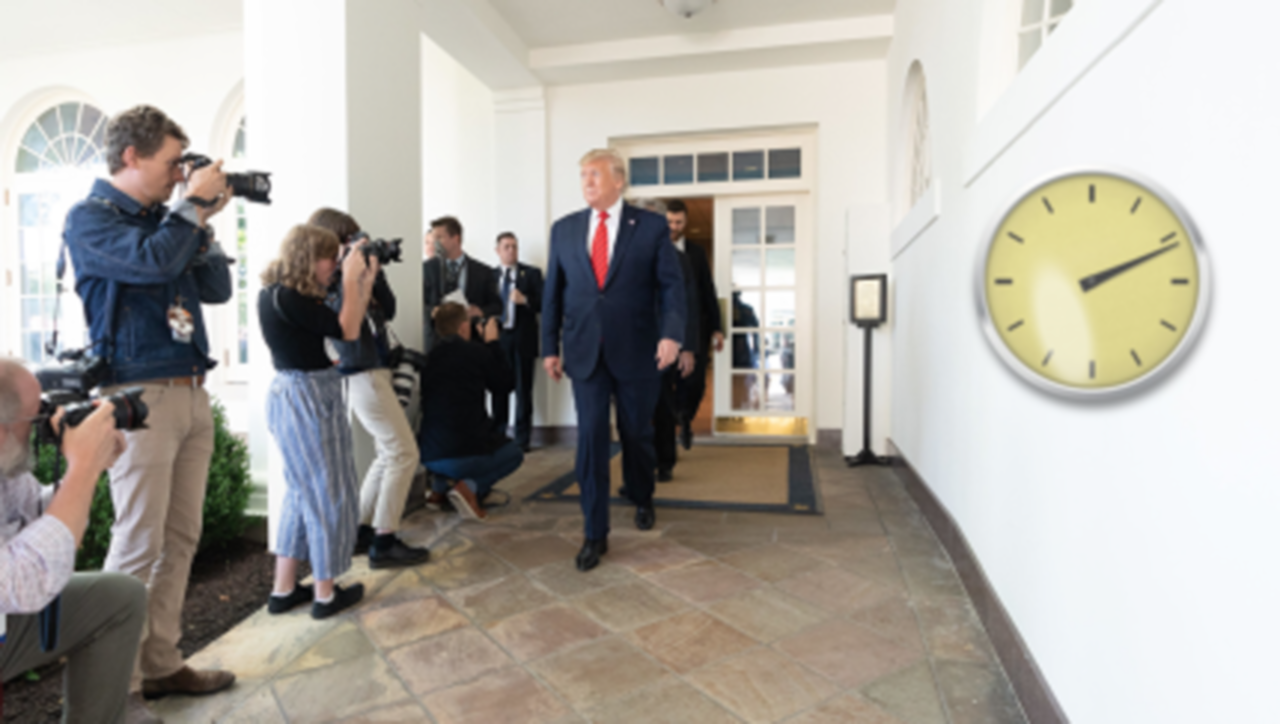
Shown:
h=2 m=11
